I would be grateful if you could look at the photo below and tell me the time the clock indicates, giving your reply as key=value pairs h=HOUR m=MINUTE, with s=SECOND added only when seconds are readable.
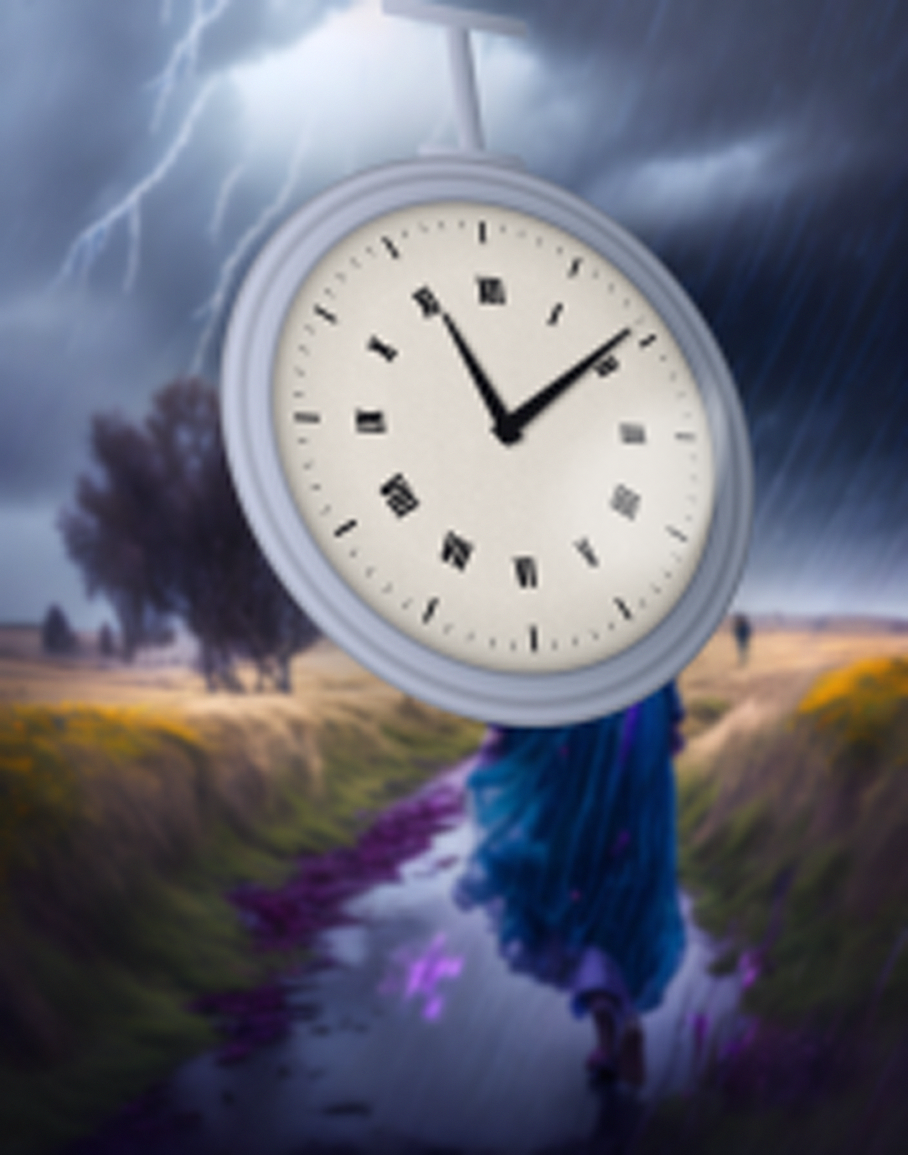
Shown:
h=11 m=9
